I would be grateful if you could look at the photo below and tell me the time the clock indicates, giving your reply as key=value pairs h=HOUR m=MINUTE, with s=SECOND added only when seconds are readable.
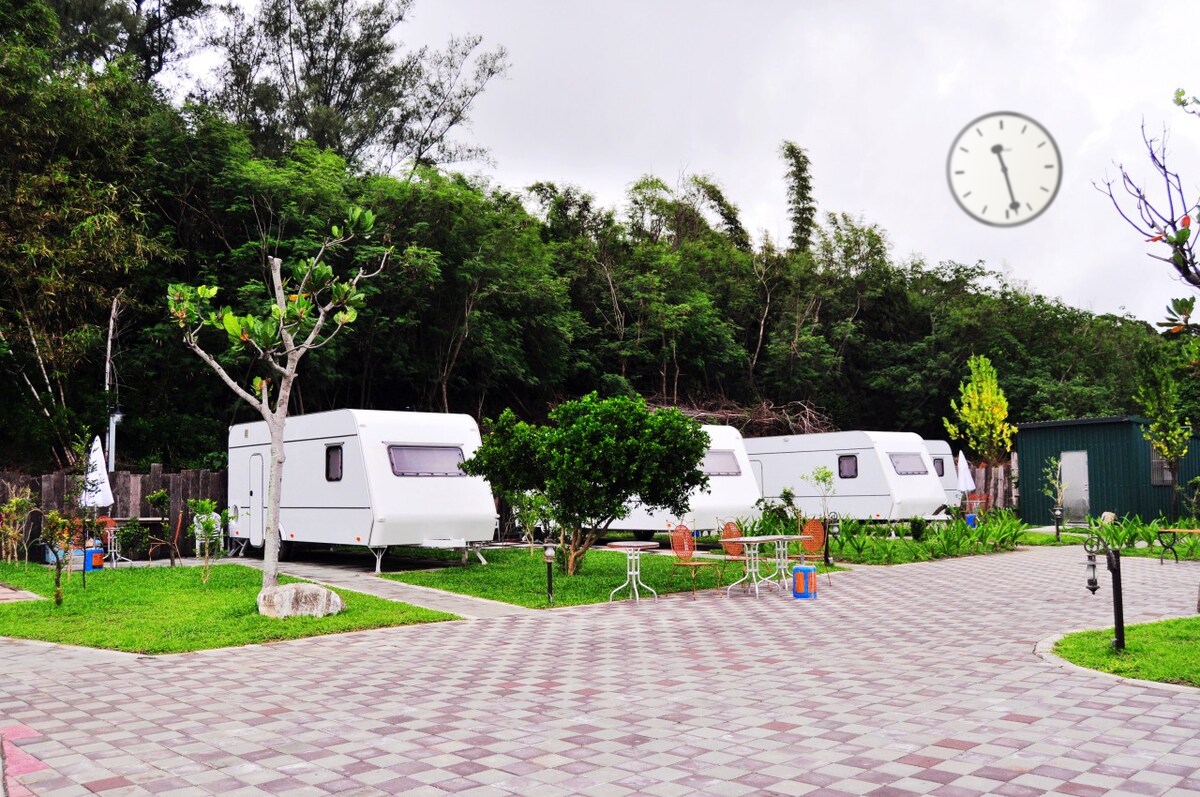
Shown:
h=11 m=28
